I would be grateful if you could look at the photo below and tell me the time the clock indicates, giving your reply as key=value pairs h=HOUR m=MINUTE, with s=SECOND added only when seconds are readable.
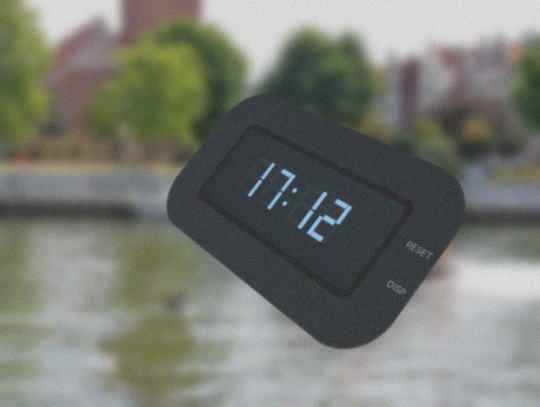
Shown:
h=17 m=12
